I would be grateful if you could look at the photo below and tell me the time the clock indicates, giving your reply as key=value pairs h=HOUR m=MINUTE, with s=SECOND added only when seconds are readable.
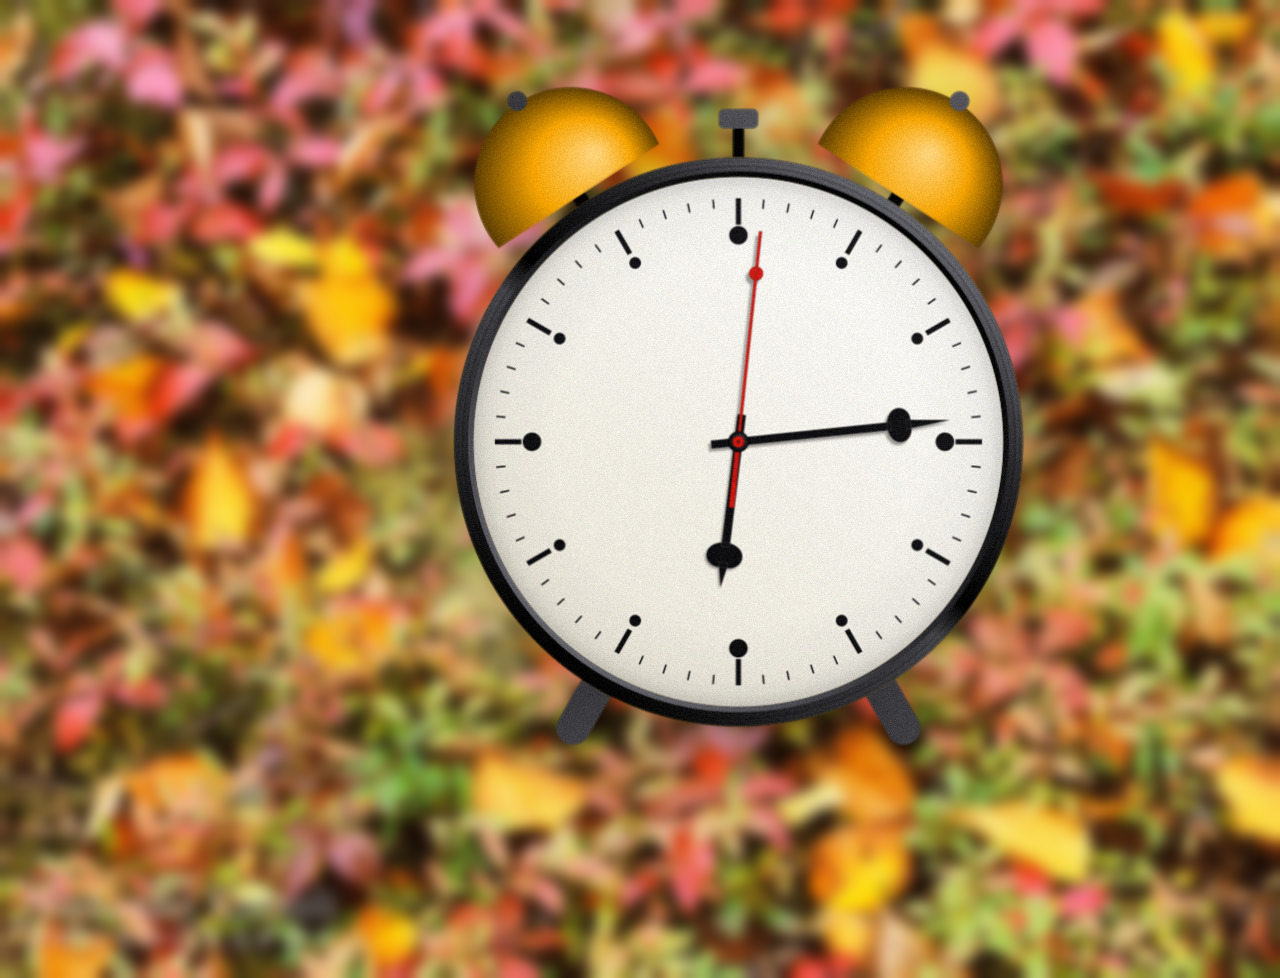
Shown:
h=6 m=14 s=1
